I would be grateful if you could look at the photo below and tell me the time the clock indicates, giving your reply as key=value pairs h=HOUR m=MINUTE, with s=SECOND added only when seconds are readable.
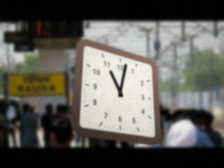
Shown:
h=11 m=2
